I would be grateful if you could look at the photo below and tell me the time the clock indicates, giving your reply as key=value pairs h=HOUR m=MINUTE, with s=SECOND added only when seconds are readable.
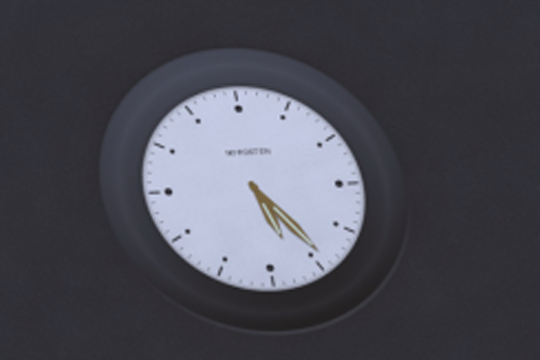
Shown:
h=5 m=24
